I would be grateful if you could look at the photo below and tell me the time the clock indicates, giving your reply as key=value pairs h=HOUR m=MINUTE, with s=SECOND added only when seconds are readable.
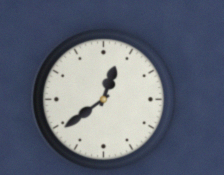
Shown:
h=12 m=39
